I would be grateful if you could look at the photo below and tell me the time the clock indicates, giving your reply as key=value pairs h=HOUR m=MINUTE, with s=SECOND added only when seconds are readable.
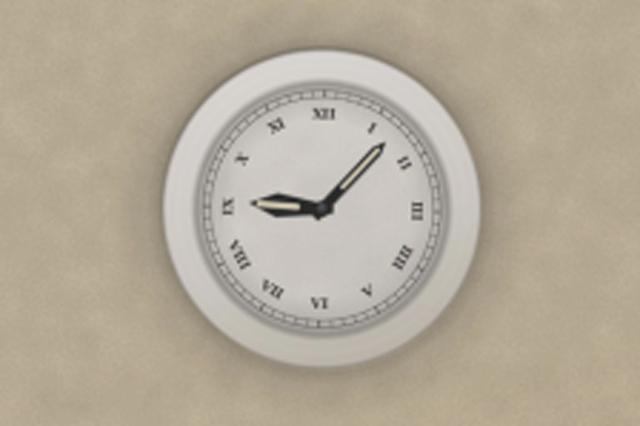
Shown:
h=9 m=7
